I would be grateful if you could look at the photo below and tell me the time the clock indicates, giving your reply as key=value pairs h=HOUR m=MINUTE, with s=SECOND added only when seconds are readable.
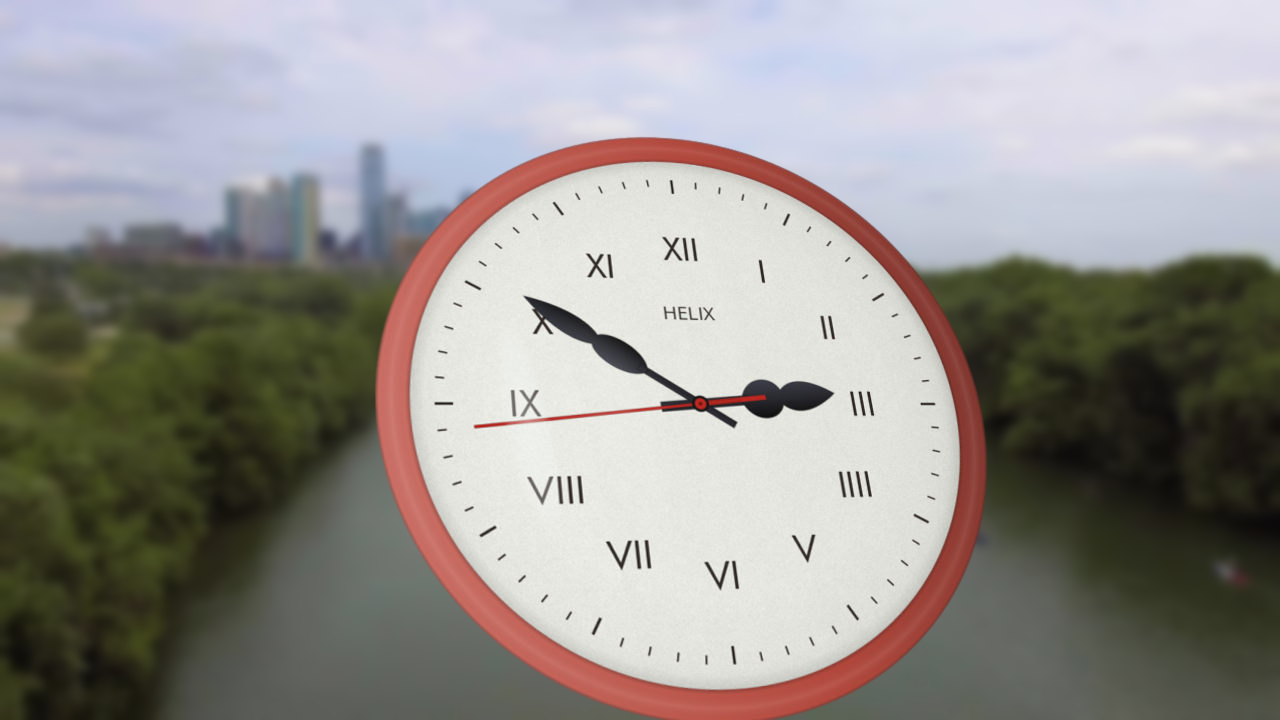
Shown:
h=2 m=50 s=44
